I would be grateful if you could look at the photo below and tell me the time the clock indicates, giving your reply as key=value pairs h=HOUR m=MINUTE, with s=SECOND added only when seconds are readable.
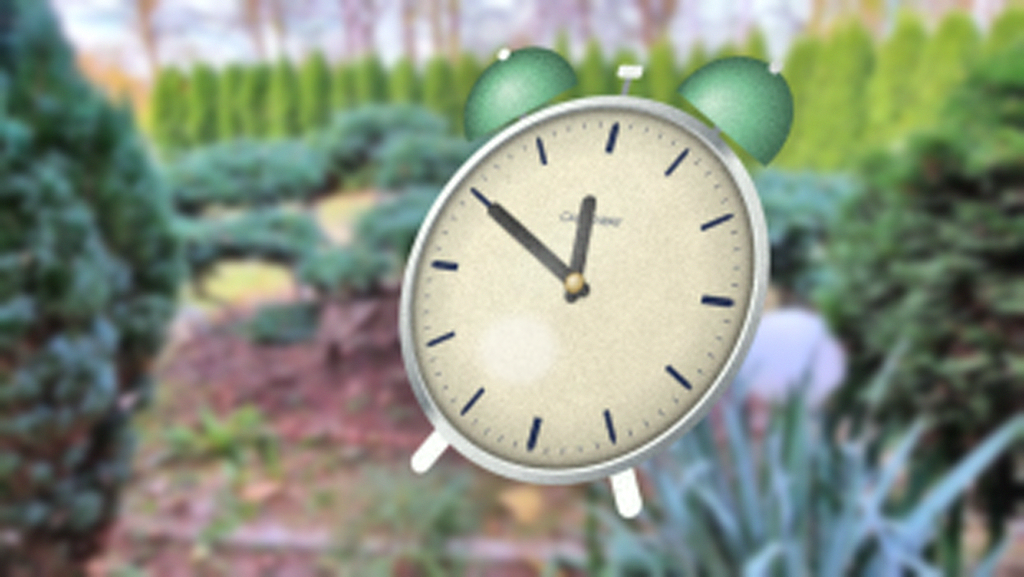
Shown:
h=11 m=50
